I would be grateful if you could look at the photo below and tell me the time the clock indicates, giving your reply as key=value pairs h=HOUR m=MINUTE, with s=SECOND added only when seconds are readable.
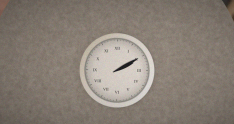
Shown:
h=2 m=10
